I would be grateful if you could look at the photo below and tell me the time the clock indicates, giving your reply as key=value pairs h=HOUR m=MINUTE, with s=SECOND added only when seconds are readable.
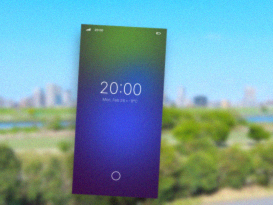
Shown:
h=20 m=0
